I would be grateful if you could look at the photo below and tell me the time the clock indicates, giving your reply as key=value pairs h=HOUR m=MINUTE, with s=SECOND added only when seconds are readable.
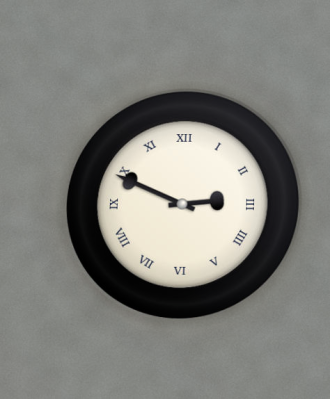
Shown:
h=2 m=49
